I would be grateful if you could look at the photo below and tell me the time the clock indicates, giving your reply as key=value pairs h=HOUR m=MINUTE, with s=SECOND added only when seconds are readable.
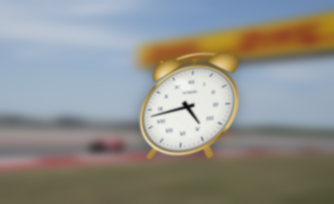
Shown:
h=4 m=43
